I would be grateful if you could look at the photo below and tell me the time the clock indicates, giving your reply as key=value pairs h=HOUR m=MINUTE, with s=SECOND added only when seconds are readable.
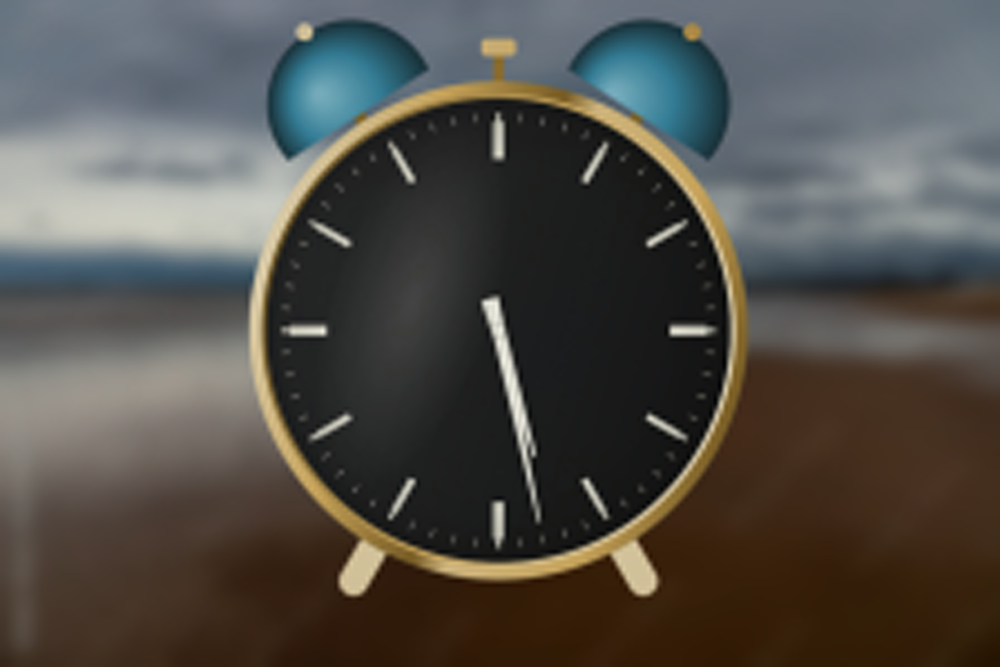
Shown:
h=5 m=28
